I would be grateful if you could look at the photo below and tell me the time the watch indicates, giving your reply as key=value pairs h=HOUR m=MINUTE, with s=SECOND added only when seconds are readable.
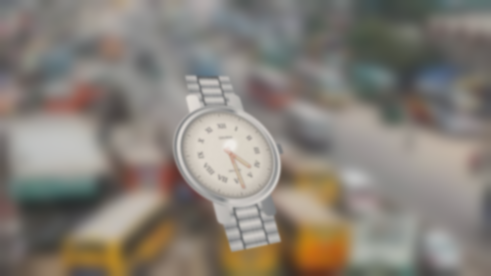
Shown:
h=4 m=29
